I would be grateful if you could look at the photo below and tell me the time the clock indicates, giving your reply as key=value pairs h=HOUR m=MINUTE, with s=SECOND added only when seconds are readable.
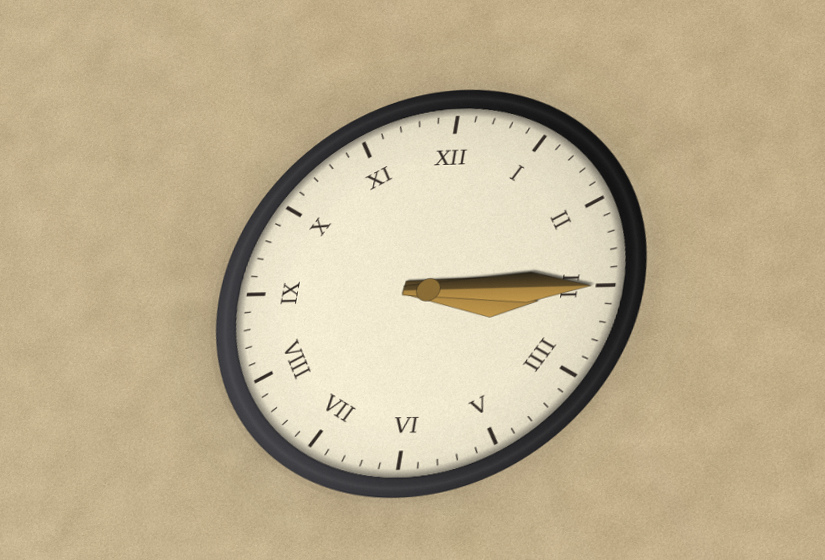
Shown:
h=3 m=15
